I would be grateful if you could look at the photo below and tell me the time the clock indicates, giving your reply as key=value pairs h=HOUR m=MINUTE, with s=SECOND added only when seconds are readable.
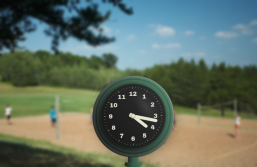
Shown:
h=4 m=17
